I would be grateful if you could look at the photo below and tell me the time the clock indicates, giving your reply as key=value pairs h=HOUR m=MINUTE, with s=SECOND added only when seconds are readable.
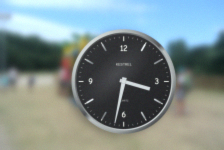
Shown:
h=3 m=32
